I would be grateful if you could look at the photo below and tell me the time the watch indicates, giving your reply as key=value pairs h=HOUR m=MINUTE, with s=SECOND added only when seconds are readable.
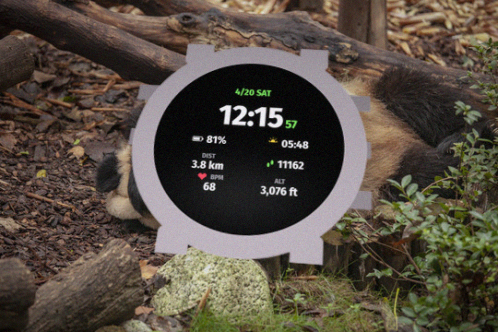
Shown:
h=12 m=15 s=57
